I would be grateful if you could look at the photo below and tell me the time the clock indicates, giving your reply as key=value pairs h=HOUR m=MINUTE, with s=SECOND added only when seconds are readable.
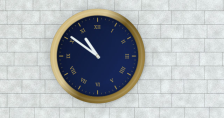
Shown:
h=10 m=51
